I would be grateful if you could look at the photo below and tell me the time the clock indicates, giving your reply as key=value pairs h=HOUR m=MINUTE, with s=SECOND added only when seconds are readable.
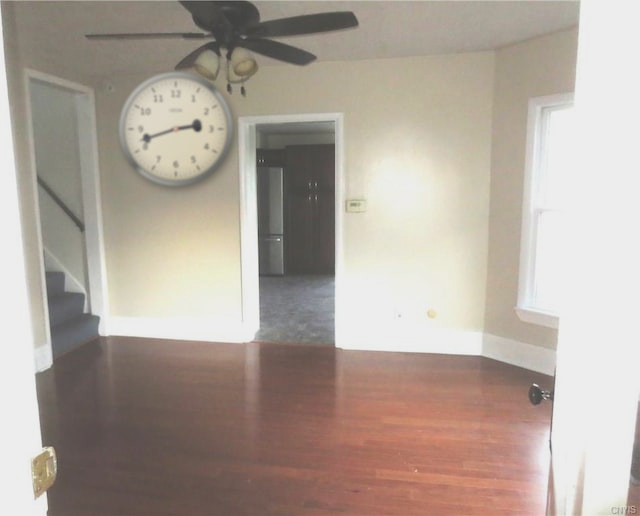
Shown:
h=2 m=42
